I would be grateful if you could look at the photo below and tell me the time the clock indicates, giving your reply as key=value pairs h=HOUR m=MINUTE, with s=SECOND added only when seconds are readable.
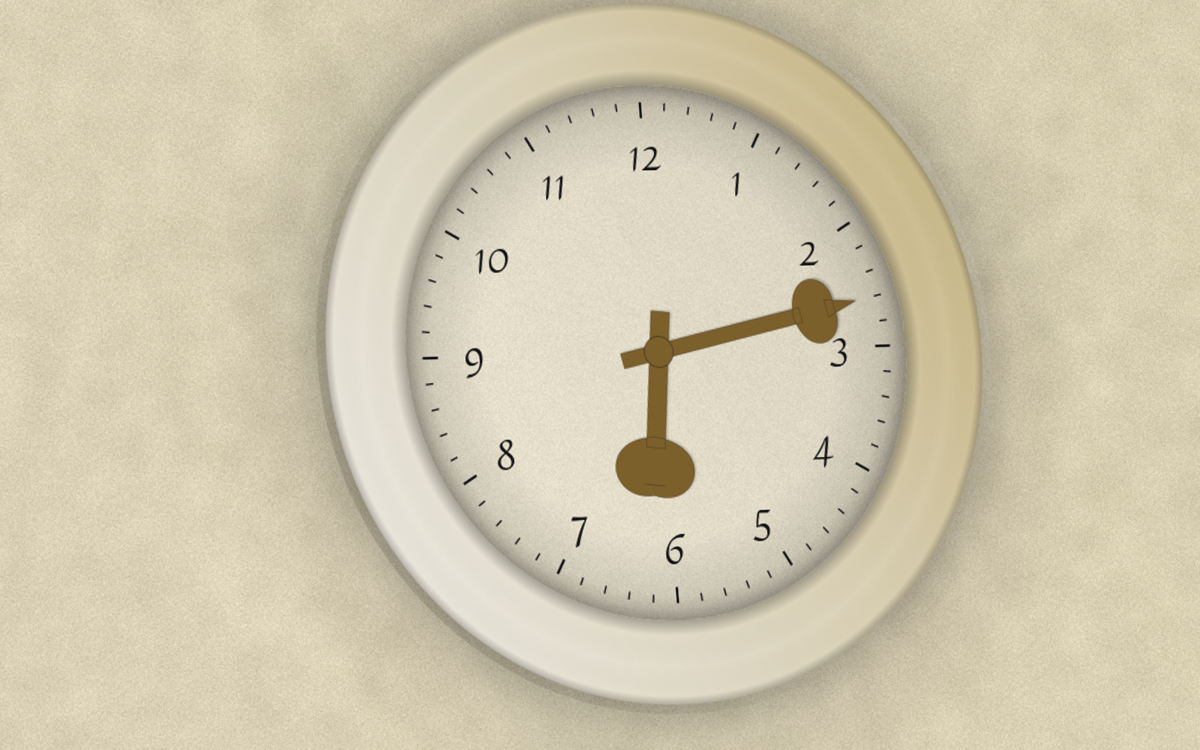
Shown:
h=6 m=13
